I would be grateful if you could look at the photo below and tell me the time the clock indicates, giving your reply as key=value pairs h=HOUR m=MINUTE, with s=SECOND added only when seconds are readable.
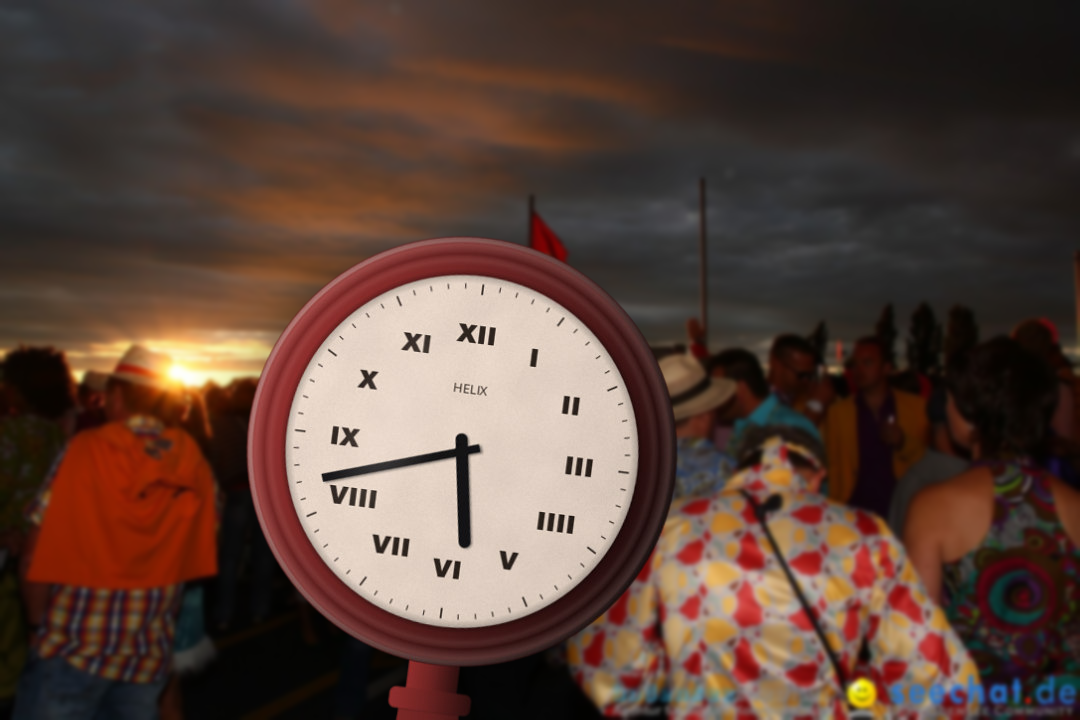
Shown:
h=5 m=42
